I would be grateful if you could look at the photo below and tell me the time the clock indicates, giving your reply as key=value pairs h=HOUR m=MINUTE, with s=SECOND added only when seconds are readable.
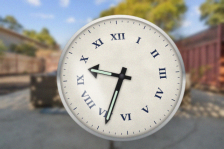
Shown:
h=9 m=34
